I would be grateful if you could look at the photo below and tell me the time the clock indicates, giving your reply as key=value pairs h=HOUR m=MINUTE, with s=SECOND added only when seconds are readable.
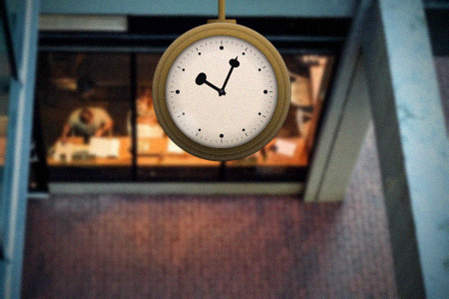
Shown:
h=10 m=4
